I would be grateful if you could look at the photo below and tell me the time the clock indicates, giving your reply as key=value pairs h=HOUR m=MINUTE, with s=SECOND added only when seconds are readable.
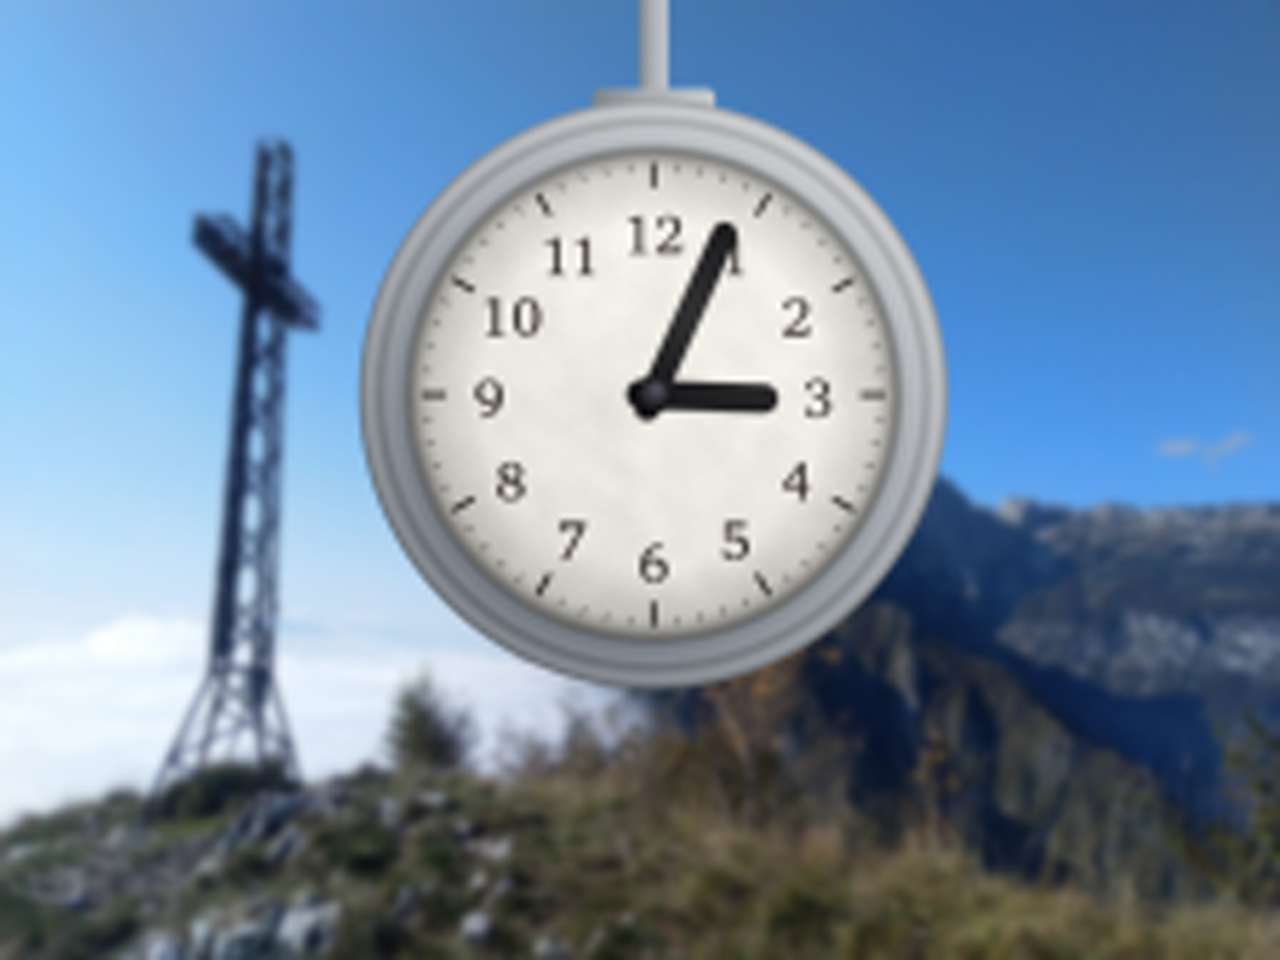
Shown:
h=3 m=4
